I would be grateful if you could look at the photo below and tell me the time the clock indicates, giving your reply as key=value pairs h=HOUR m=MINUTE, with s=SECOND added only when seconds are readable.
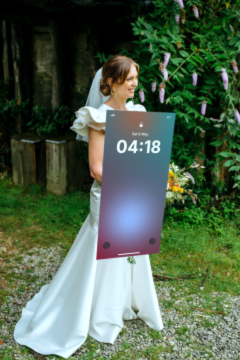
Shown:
h=4 m=18
